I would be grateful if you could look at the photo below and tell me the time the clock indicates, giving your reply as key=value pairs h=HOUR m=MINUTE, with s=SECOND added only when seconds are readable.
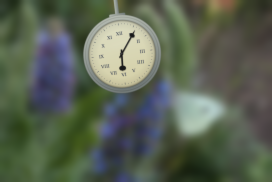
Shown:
h=6 m=6
